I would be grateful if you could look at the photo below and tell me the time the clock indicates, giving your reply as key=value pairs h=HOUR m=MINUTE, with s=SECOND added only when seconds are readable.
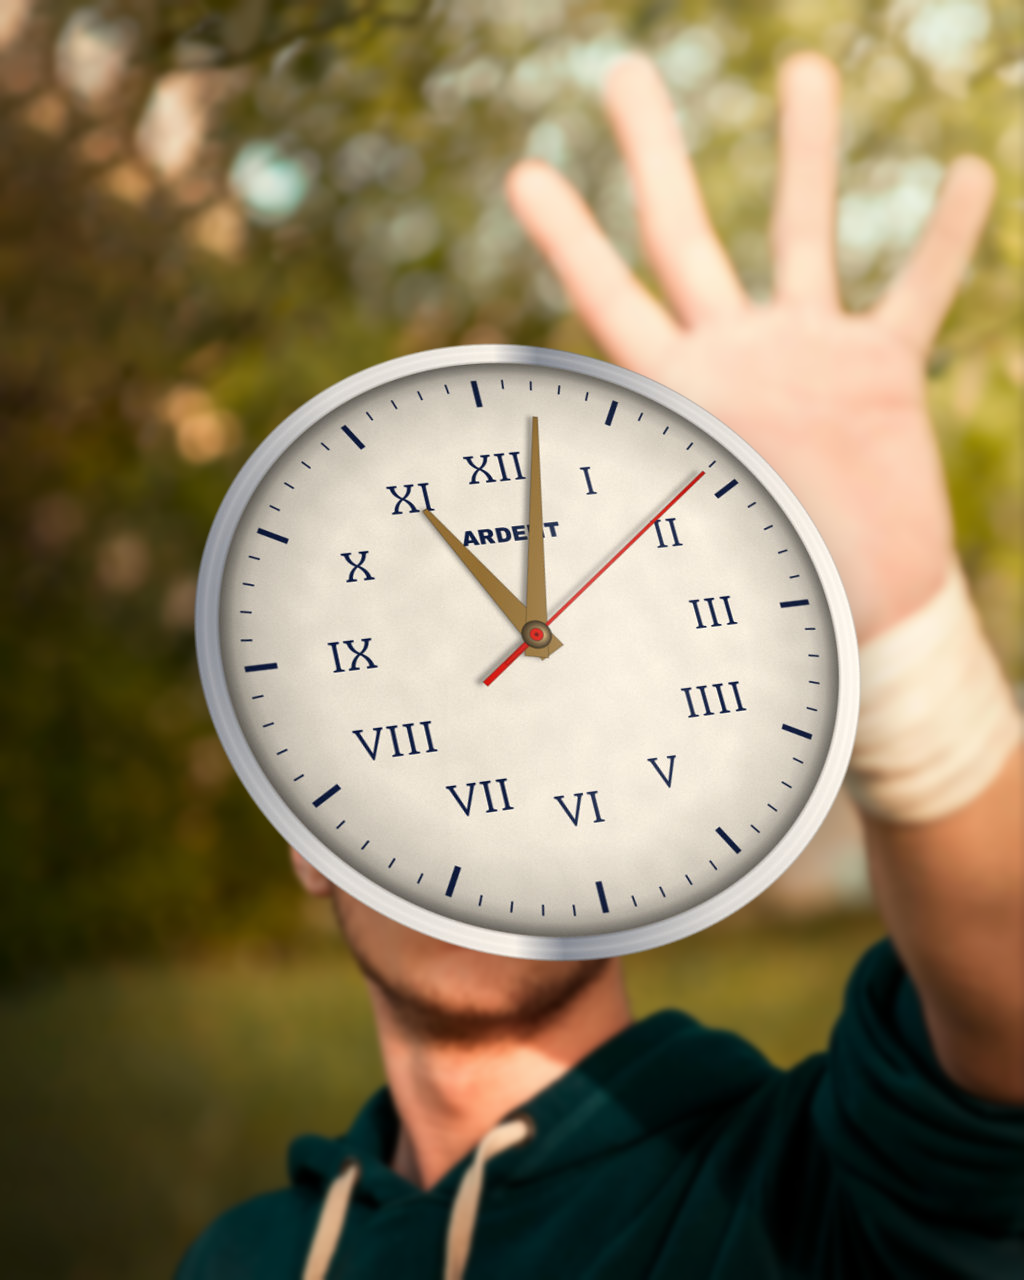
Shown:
h=11 m=2 s=9
